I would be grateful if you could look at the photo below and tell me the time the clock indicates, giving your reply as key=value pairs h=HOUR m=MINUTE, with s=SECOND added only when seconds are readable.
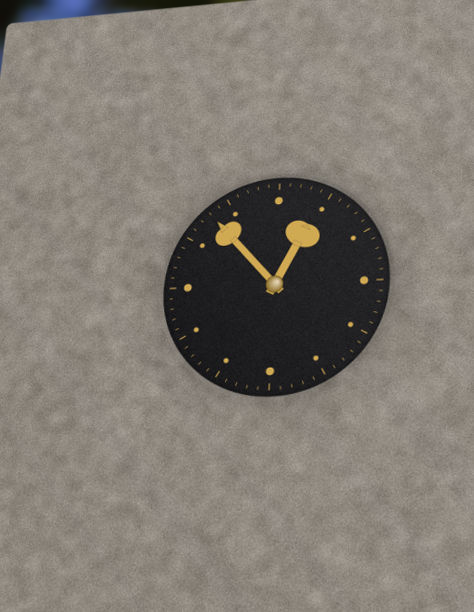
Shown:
h=12 m=53
